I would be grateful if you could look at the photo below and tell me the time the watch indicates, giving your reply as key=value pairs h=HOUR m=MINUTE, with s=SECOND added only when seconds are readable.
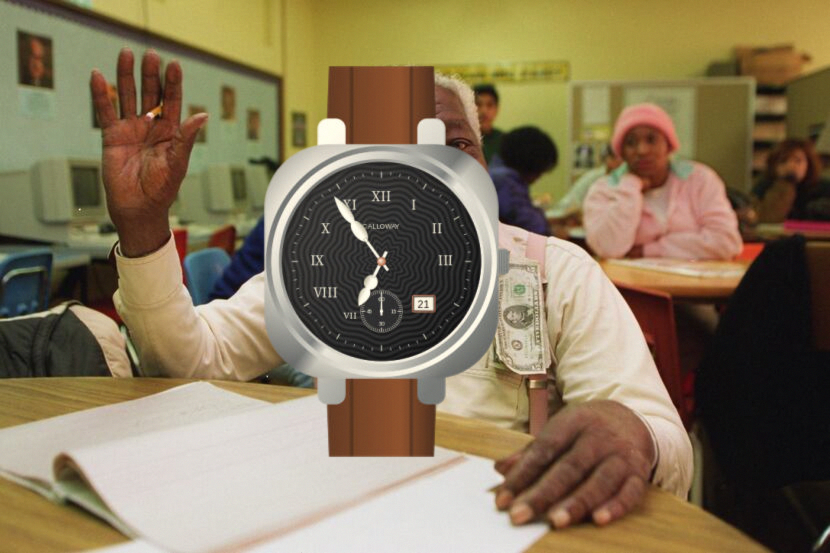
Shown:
h=6 m=54
